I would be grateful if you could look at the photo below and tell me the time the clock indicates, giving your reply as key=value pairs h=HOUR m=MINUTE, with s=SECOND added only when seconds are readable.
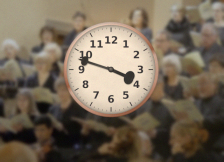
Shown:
h=3 m=48
